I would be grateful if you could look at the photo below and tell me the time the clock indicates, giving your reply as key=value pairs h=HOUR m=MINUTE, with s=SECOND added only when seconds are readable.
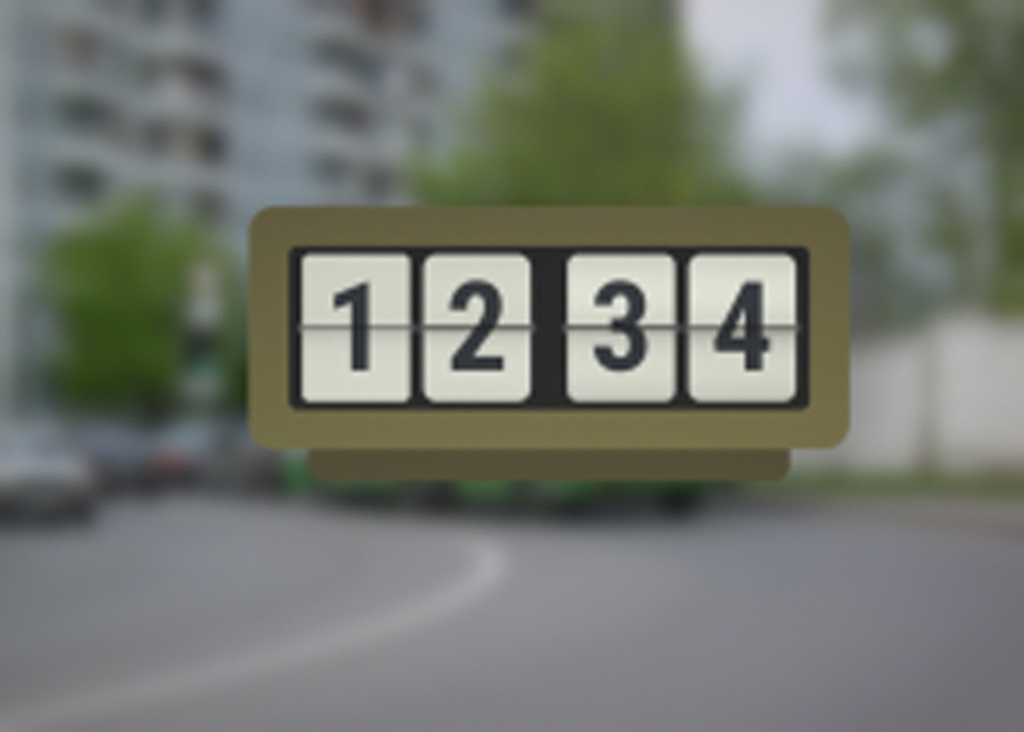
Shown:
h=12 m=34
